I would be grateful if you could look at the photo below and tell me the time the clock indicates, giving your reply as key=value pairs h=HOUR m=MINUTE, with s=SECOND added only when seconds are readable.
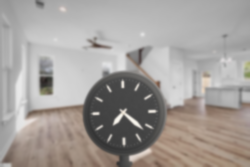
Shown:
h=7 m=22
